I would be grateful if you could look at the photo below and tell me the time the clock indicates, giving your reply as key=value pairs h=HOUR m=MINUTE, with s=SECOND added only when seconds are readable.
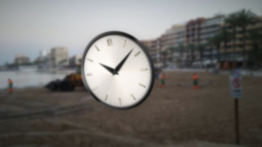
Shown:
h=10 m=8
